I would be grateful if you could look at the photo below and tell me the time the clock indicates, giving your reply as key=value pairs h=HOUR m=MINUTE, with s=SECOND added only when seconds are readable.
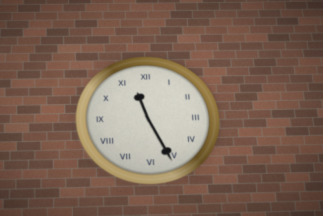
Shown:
h=11 m=26
